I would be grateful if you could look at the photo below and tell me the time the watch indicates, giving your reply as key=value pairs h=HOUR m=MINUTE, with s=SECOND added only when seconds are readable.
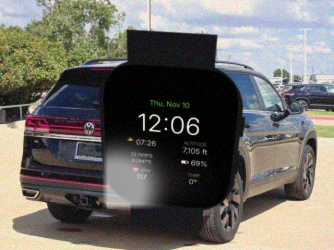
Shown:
h=12 m=6
